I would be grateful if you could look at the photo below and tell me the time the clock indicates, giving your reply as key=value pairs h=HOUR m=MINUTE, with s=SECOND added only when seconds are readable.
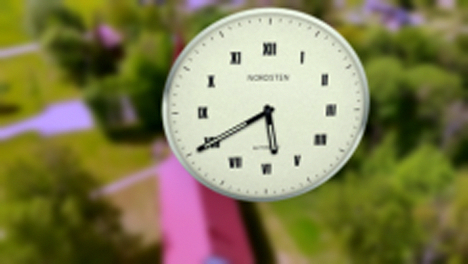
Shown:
h=5 m=40
